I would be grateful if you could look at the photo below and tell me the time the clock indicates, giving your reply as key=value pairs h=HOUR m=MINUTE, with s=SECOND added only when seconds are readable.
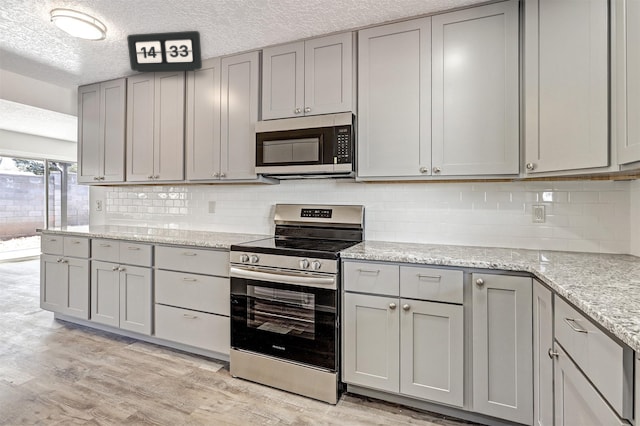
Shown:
h=14 m=33
